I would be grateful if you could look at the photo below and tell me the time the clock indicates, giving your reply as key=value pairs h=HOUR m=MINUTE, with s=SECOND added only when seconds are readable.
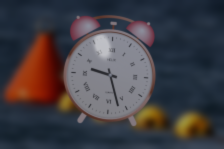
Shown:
h=9 m=27
